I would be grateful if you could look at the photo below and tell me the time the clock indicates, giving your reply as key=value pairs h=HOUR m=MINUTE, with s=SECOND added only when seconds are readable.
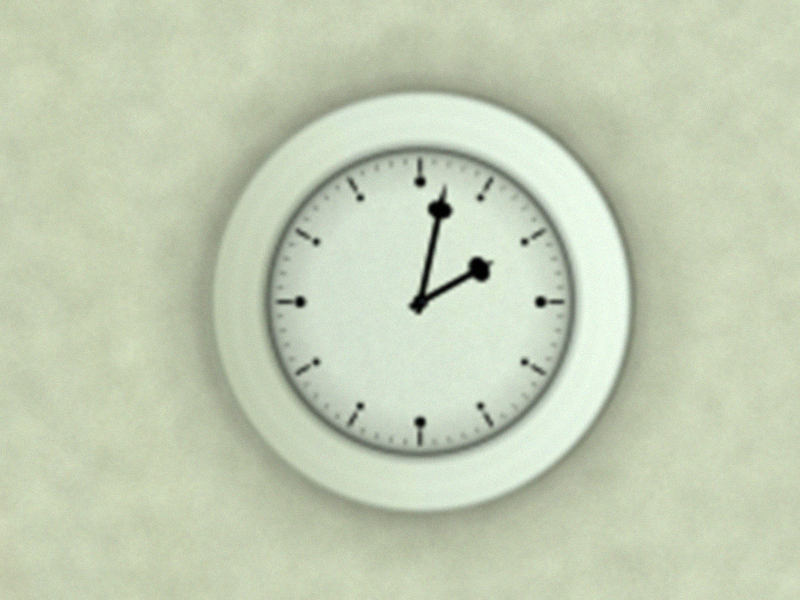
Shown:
h=2 m=2
